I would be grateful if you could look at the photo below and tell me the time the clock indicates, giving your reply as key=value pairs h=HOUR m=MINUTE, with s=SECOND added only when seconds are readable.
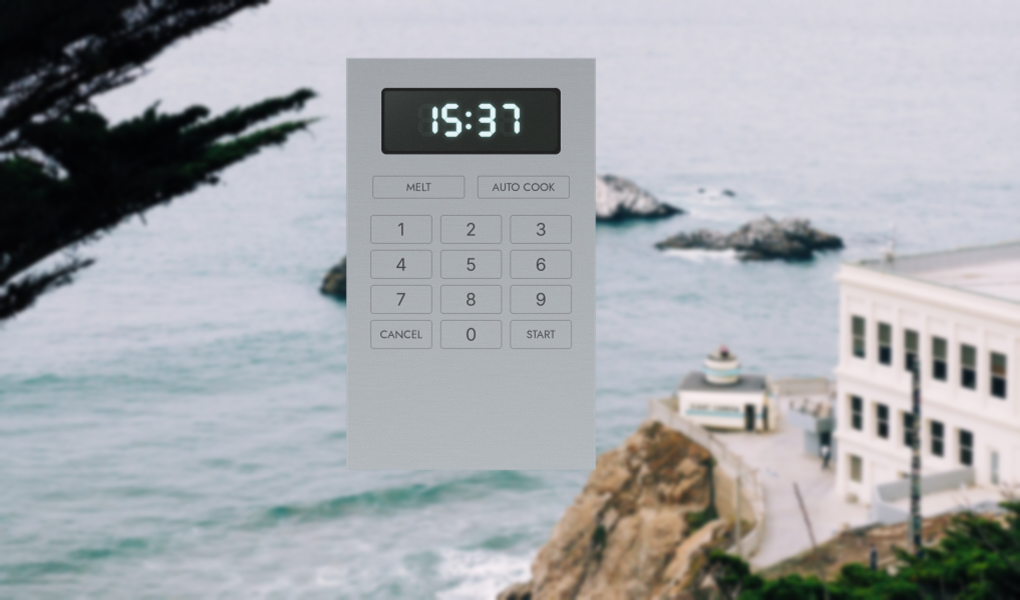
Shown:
h=15 m=37
